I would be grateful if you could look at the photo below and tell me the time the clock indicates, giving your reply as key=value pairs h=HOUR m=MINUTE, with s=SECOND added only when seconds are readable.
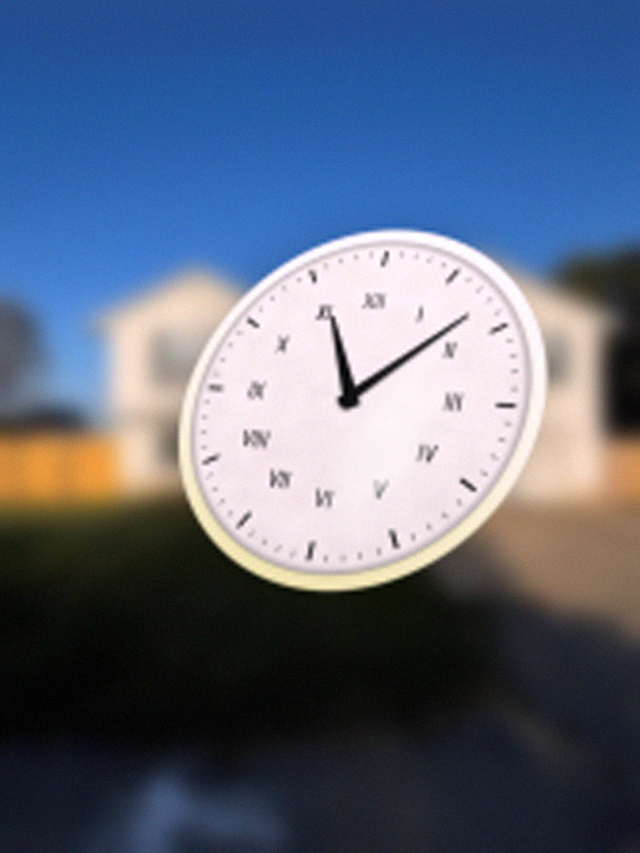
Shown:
h=11 m=8
